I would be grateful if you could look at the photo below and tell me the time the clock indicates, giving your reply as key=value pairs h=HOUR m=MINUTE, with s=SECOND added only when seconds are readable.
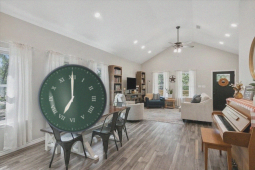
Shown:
h=7 m=0
